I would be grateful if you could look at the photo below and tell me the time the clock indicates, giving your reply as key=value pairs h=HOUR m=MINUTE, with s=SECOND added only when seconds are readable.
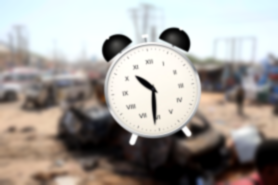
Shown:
h=10 m=31
